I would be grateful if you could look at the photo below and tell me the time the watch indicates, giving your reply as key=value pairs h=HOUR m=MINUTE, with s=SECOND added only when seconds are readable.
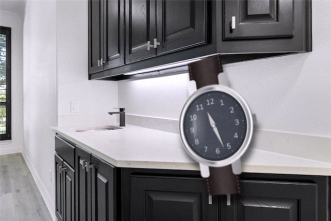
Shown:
h=11 m=27
